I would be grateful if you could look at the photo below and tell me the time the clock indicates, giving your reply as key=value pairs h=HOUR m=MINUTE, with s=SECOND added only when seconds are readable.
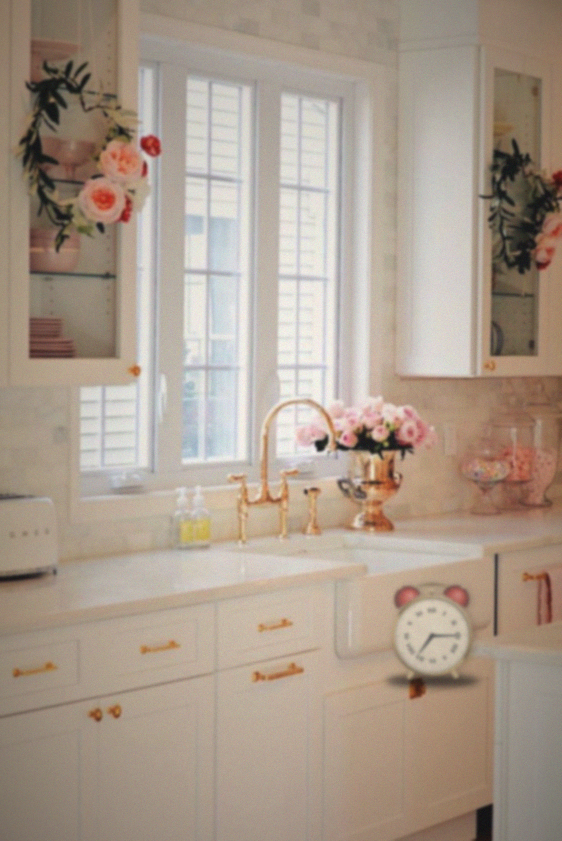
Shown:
h=7 m=15
